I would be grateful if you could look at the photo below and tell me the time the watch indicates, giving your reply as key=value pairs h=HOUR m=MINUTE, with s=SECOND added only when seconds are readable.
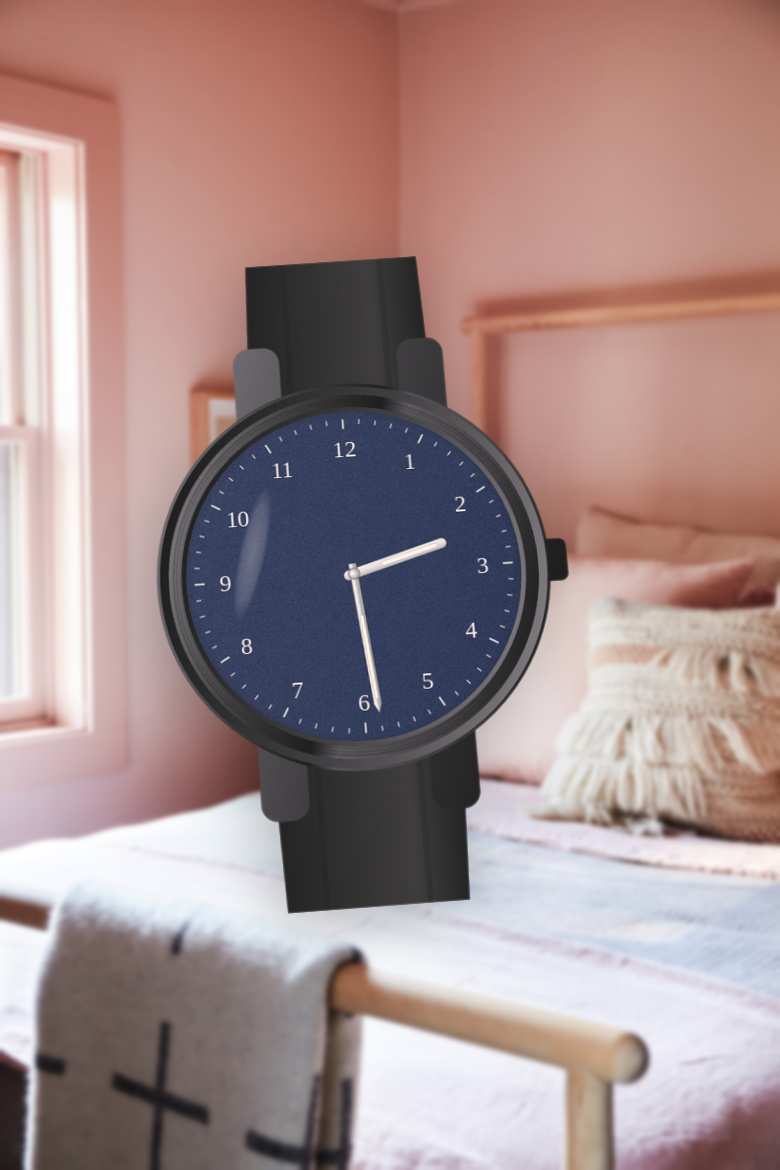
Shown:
h=2 m=29
